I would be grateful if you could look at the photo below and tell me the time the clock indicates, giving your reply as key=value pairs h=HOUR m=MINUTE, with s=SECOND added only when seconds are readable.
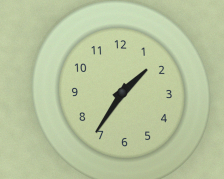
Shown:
h=1 m=36
